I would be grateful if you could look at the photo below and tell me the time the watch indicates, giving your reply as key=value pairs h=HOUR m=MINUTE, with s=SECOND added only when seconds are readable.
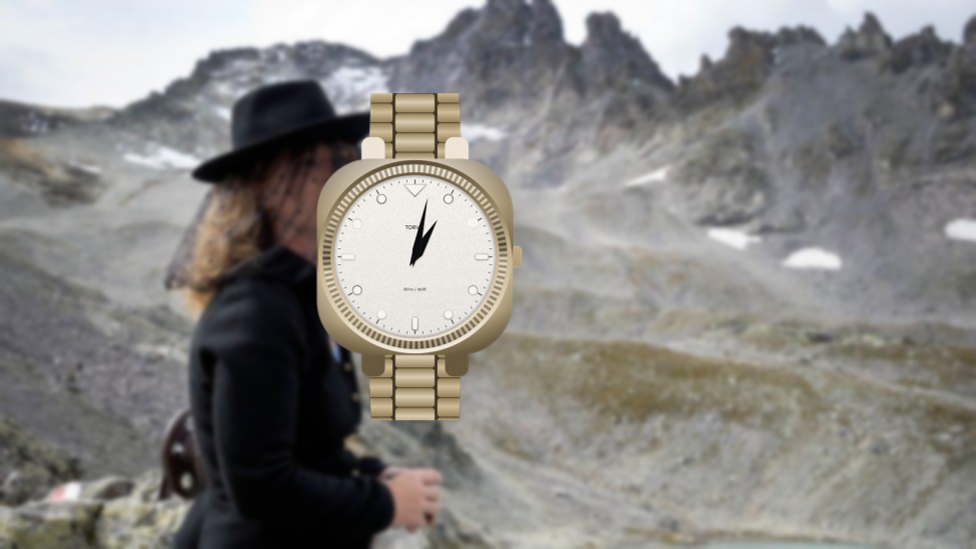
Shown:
h=1 m=2
